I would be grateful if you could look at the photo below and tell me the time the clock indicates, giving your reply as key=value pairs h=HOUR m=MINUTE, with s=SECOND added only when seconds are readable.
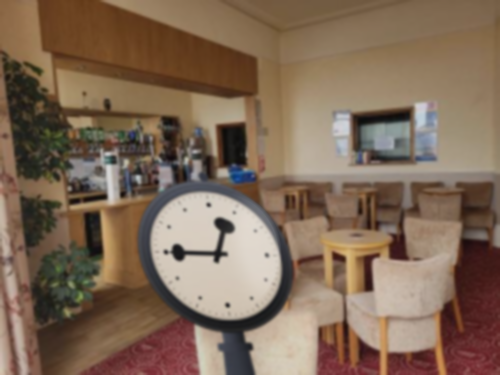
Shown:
h=12 m=45
